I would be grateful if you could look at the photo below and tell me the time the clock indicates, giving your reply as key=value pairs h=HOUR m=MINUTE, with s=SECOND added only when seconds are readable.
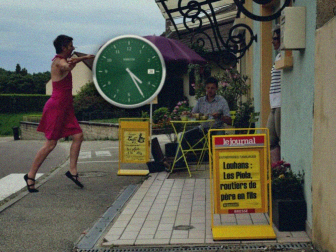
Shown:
h=4 m=25
